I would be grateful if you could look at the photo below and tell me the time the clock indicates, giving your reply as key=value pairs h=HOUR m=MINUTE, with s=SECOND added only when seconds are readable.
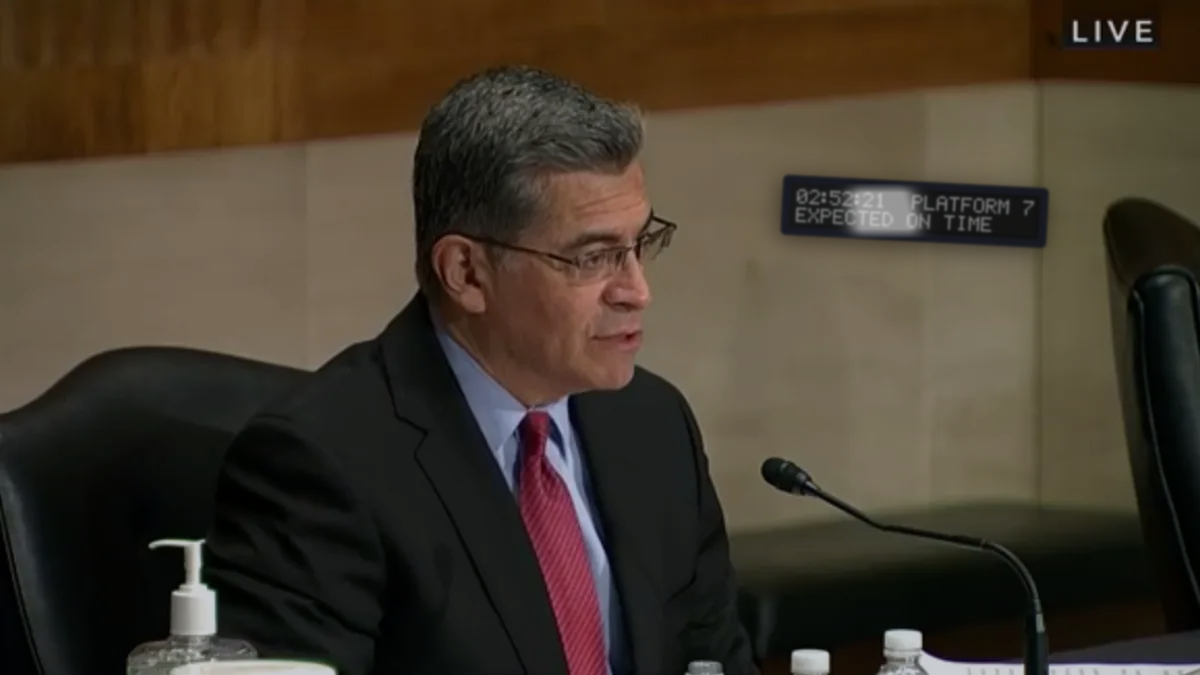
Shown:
h=2 m=52 s=21
